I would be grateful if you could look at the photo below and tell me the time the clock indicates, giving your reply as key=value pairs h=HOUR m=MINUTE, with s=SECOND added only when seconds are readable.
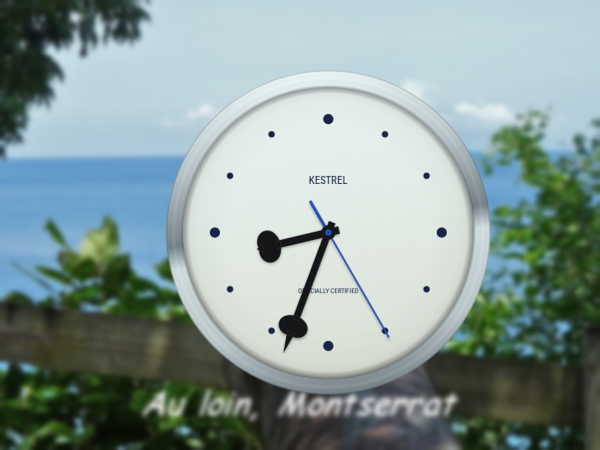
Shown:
h=8 m=33 s=25
